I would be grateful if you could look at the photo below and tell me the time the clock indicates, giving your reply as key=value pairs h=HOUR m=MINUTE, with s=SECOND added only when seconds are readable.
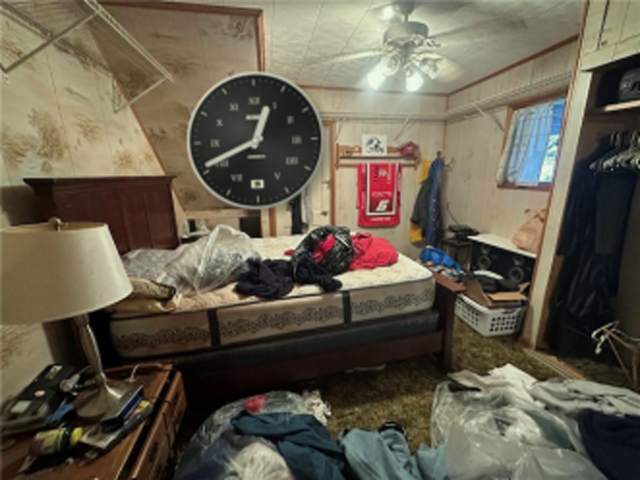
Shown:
h=12 m=41
